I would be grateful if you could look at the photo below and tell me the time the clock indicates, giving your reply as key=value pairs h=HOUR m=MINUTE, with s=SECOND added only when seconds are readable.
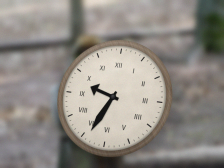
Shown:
h=9 m=34
